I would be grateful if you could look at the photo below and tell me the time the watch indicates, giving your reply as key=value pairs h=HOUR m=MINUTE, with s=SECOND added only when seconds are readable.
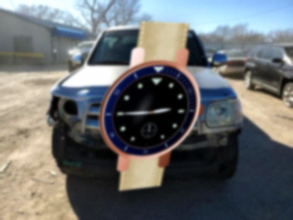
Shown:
h=2 m=45
